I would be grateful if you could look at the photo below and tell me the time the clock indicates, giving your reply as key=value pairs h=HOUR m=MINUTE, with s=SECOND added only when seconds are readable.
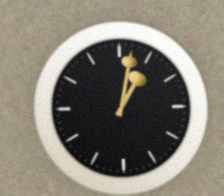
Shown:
h=1 m=2
